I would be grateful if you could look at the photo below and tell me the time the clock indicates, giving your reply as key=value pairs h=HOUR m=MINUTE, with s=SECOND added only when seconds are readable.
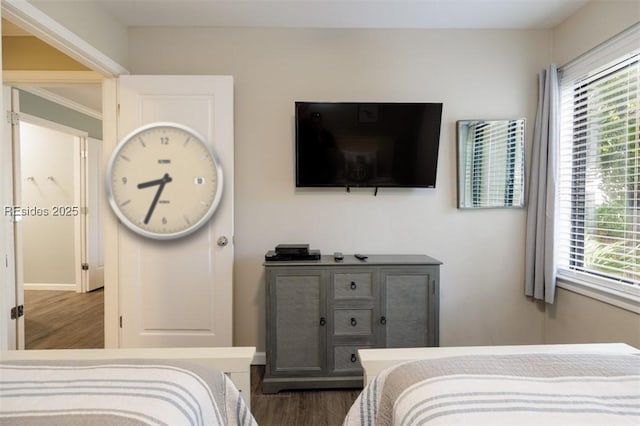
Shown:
h=8 m=34
